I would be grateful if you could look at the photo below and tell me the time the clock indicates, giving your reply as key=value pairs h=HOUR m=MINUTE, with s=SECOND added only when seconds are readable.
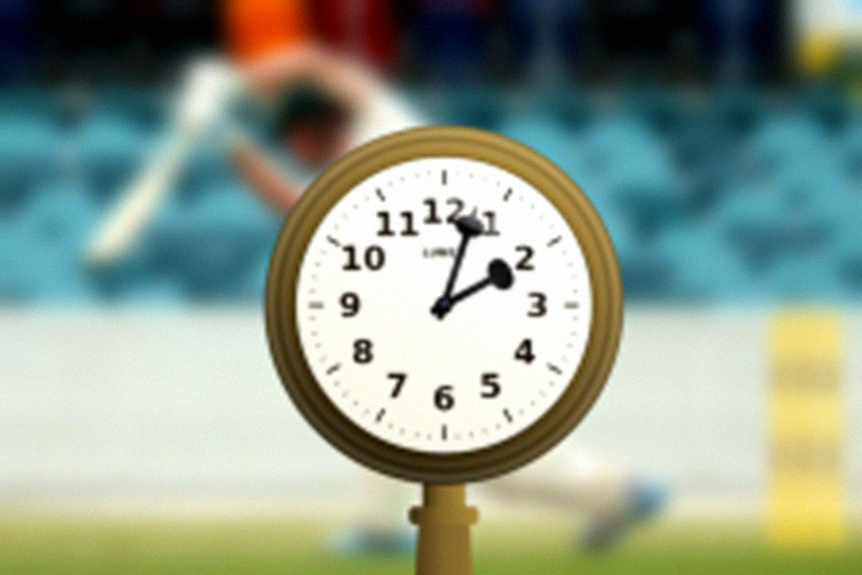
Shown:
h=2 m=3
